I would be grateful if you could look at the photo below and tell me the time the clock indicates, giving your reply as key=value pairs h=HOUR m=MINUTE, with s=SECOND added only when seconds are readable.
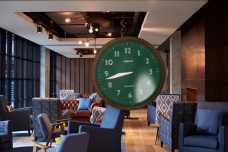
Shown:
h=8 m=43
